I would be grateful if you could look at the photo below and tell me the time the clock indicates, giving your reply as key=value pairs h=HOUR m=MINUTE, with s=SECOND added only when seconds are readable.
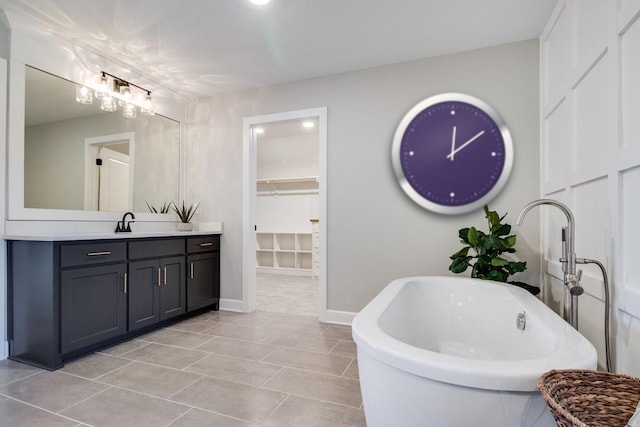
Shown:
h=12 m=9
